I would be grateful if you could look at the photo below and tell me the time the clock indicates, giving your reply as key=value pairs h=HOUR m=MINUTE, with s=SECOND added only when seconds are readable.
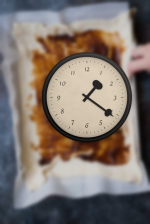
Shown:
h=1 m=21
